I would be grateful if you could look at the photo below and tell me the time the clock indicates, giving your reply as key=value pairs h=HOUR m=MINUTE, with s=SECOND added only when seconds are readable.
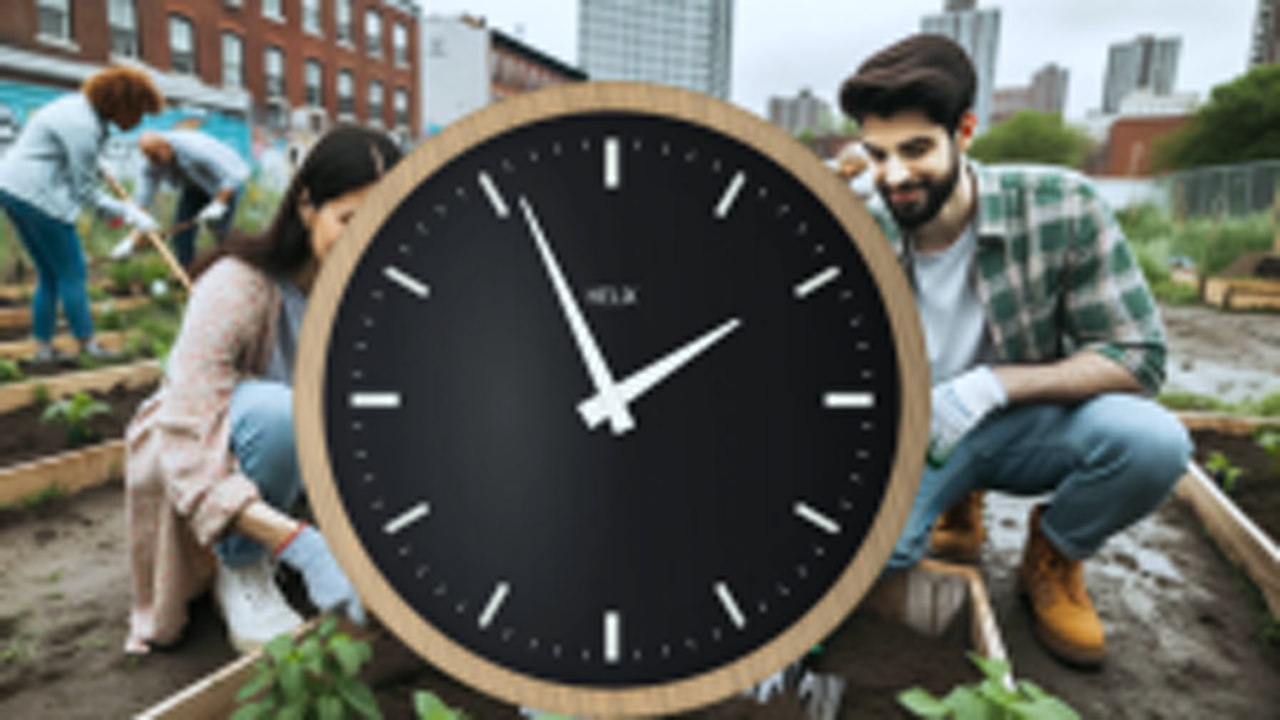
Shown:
h=1 m=56
